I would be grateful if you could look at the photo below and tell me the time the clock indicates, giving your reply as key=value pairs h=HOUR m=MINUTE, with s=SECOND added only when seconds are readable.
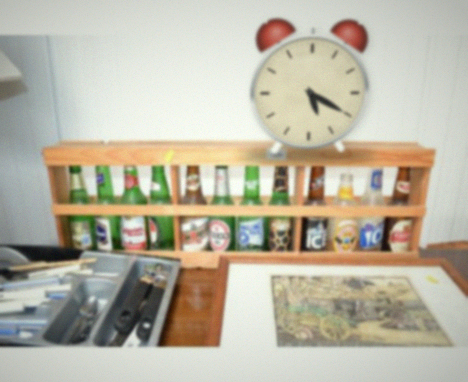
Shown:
h=5 m=20
